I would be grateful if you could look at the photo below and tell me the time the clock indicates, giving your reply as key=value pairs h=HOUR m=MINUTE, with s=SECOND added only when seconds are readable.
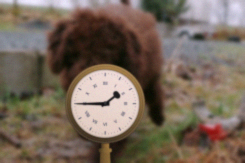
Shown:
h=1 m=45
